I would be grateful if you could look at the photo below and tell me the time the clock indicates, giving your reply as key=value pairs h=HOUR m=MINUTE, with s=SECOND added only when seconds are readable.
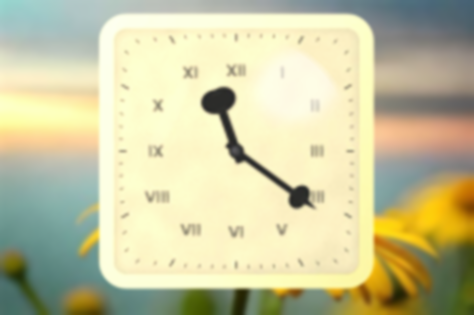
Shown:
h=11 m=21
